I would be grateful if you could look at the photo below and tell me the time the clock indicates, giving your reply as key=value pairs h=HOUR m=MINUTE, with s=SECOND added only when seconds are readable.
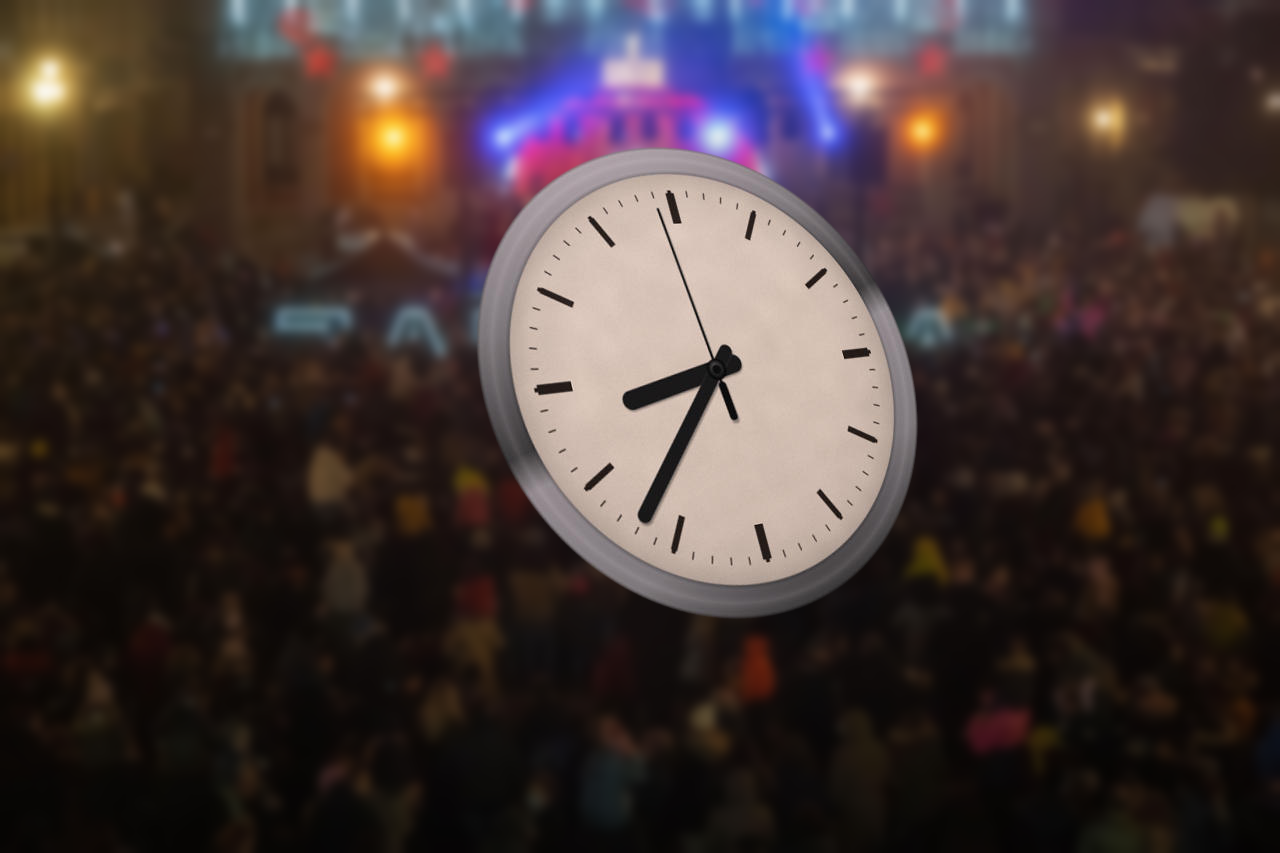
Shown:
h=8 m=36 s=59
